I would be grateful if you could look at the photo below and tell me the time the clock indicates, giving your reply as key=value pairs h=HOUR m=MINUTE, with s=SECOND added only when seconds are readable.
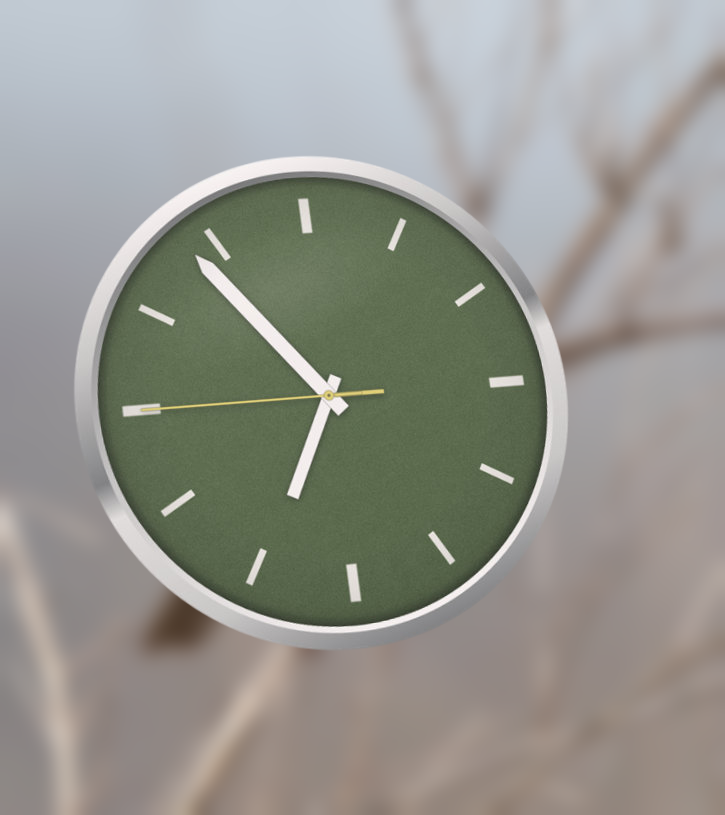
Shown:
h=6 m=53 s=45
